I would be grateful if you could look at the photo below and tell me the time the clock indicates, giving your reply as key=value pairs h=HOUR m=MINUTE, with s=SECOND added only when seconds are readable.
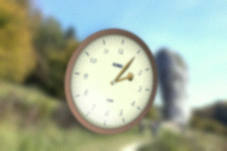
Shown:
h=2 m=5
